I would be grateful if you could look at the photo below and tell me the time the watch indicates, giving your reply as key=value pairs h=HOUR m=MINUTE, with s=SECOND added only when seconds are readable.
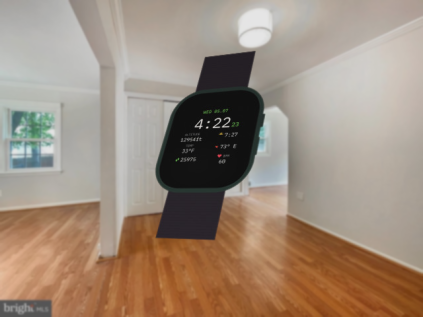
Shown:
h=4 m=22
